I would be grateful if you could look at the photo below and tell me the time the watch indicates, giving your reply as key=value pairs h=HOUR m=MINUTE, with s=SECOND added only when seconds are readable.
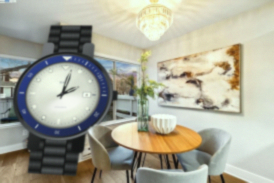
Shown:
h=2 m=2
